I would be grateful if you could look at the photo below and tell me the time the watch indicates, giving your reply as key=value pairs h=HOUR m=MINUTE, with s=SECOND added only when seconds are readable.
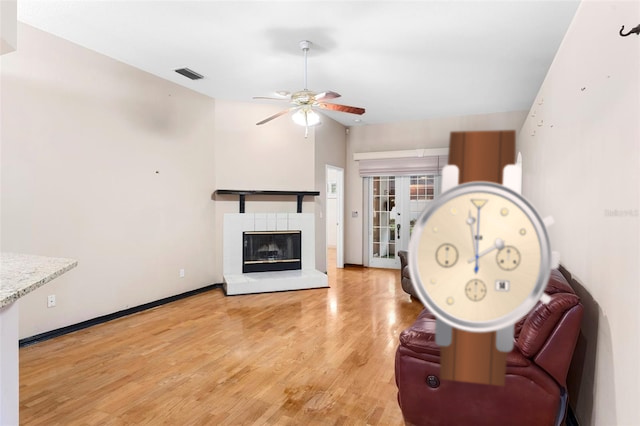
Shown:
h=1 m=58
